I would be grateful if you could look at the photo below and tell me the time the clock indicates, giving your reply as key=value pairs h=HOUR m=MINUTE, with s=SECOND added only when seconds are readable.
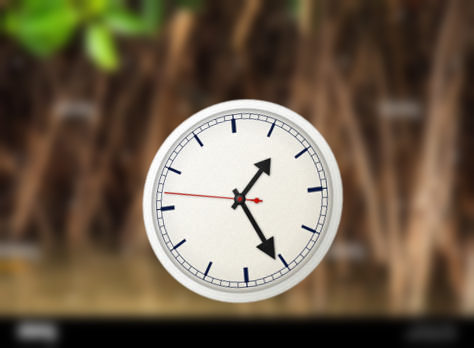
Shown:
h=1 m=25 s=47
